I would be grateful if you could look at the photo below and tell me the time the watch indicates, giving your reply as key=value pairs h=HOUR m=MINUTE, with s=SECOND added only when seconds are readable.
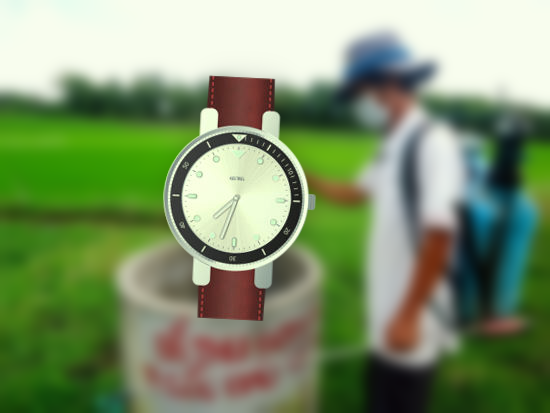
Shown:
h=7 m=33
